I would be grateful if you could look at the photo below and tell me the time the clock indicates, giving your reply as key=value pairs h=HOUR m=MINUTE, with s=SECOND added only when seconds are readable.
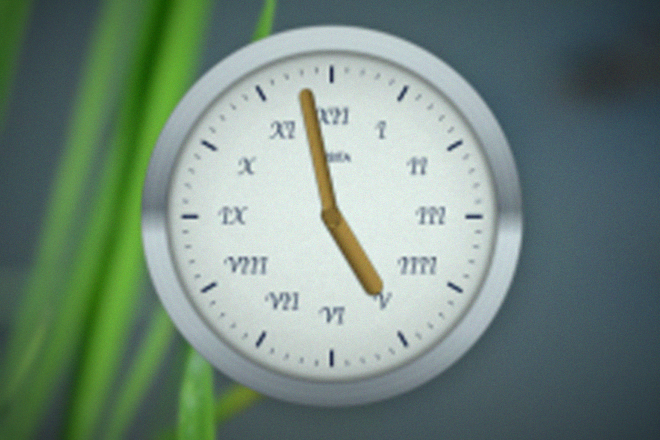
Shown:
h=4 m=58
